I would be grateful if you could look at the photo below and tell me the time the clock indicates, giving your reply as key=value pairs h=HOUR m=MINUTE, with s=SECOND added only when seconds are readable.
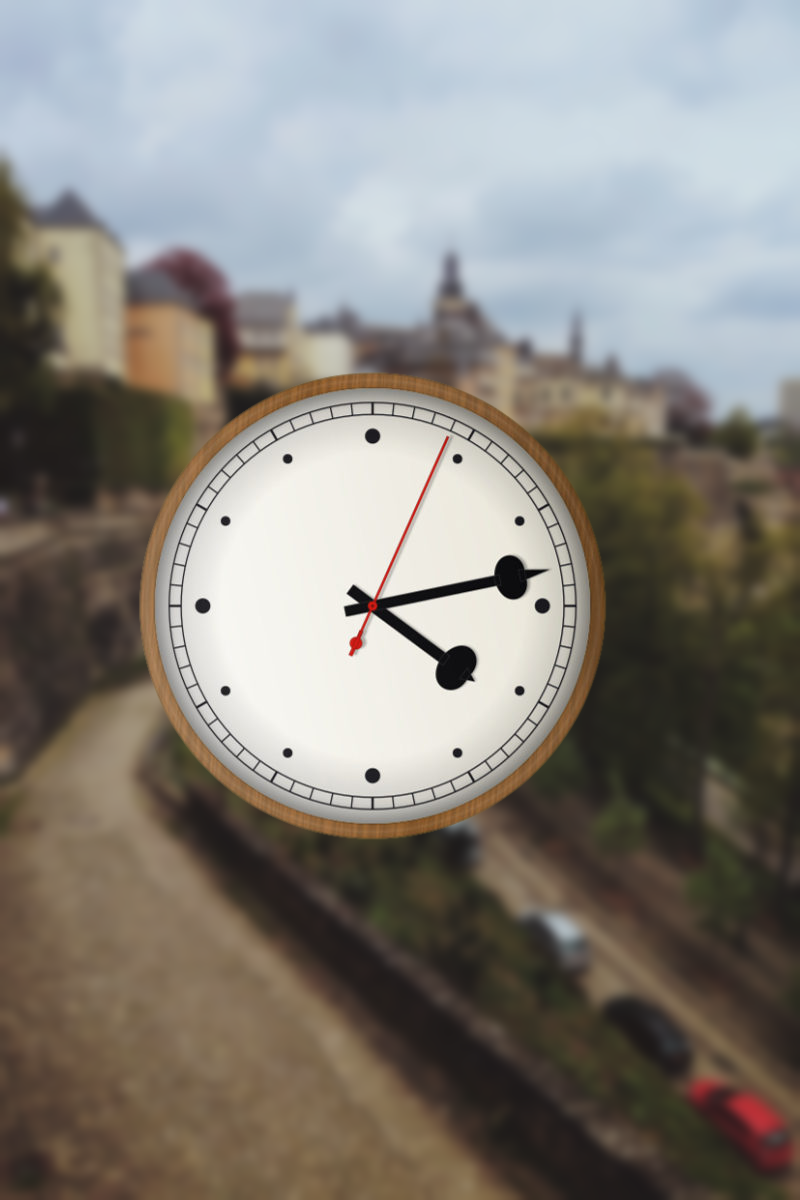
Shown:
h=4 m=13 s=4
